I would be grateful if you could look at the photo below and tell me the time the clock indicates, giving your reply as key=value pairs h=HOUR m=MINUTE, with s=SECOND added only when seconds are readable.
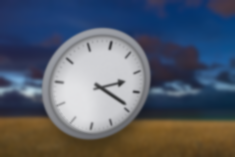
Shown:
h=2 m=19
